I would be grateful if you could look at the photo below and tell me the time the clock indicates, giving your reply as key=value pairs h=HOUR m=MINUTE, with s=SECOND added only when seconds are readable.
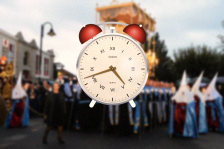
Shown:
h=4 m=42
